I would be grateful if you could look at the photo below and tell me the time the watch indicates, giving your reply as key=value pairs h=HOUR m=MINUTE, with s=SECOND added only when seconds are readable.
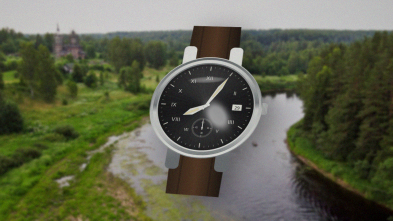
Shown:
h=8 m=5
